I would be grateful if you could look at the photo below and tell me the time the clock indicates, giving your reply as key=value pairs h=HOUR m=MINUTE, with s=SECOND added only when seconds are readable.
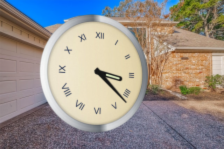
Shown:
h=3 m=22
